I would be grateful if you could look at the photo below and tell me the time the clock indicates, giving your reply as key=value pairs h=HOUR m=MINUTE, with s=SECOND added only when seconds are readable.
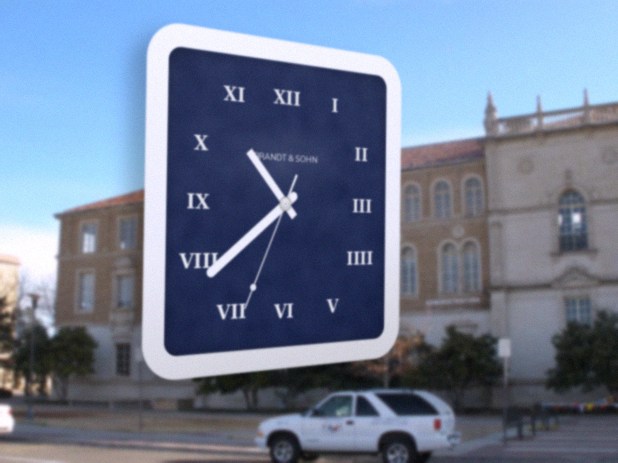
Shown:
h=10 m=38 s=34
